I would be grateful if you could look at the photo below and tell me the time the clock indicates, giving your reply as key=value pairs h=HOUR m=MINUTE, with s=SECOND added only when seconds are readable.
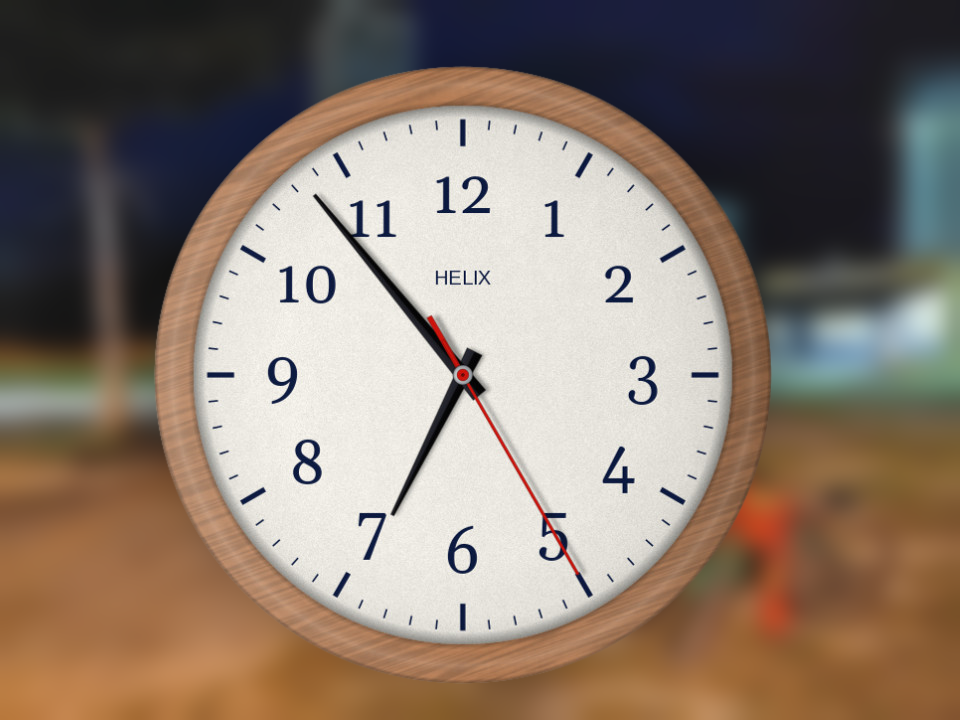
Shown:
h=6 m=53 s=25
